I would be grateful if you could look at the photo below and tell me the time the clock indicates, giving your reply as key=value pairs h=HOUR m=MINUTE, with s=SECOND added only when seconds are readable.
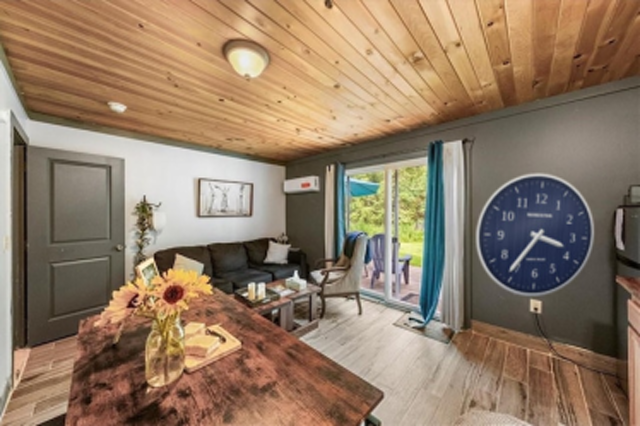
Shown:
h=3 m=36
